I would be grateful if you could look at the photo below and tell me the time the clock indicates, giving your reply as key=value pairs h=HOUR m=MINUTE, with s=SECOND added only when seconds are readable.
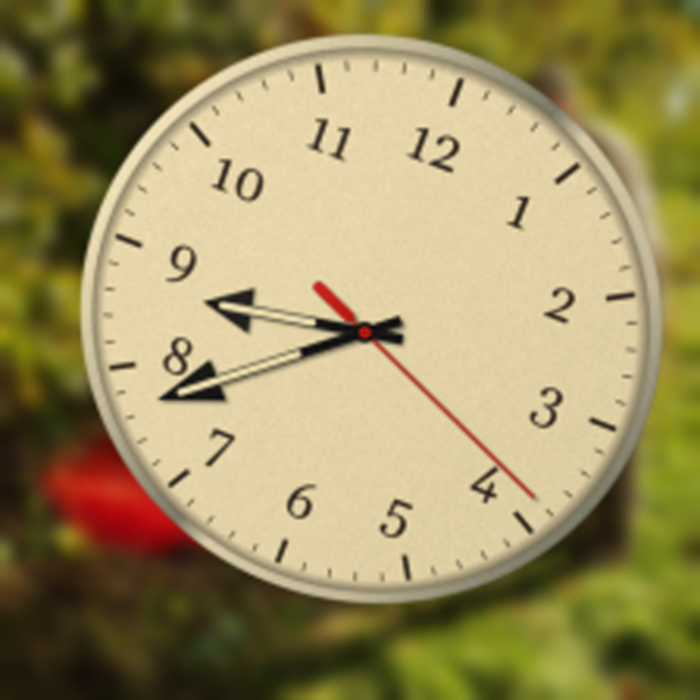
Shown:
h=8 m=38 s=19
